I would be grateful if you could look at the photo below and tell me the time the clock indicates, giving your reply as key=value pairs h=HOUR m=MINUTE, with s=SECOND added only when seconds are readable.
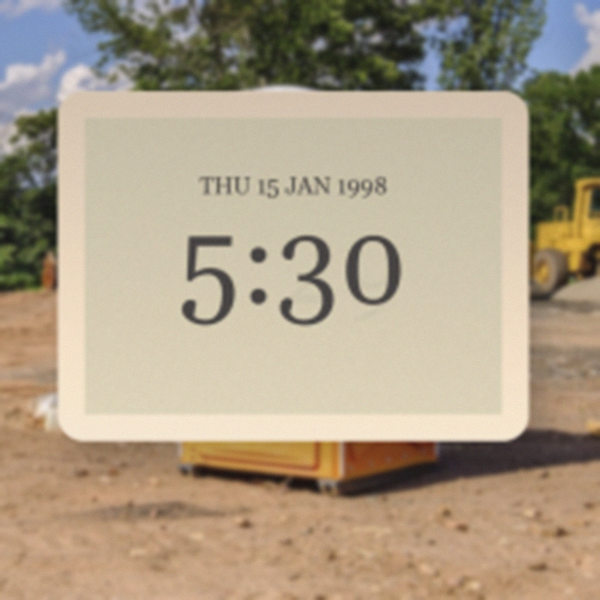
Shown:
h=5 m=30
